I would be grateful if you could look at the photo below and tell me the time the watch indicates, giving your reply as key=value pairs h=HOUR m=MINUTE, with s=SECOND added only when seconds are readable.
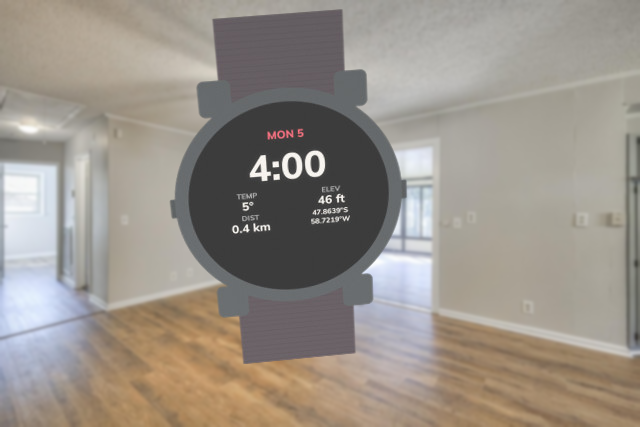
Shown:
h=4 m=0
